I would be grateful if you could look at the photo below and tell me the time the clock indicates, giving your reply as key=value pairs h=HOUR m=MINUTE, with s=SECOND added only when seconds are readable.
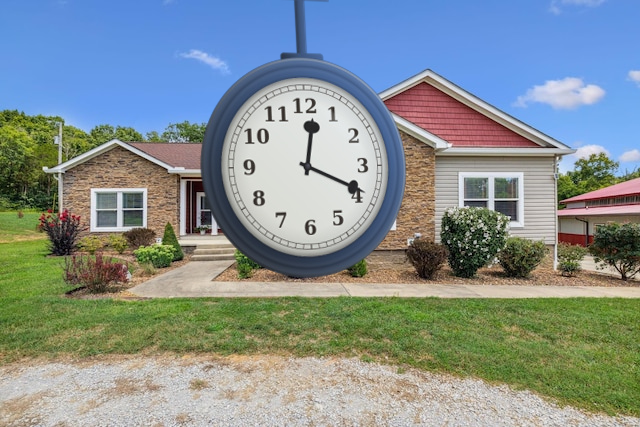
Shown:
h=12 m=19
